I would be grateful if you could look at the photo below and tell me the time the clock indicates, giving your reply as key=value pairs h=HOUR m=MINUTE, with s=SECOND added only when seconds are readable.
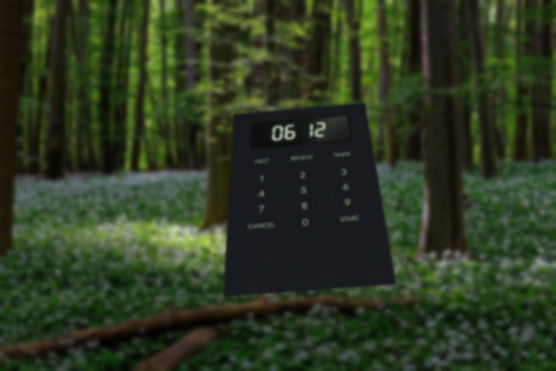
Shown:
h=6 m=12
